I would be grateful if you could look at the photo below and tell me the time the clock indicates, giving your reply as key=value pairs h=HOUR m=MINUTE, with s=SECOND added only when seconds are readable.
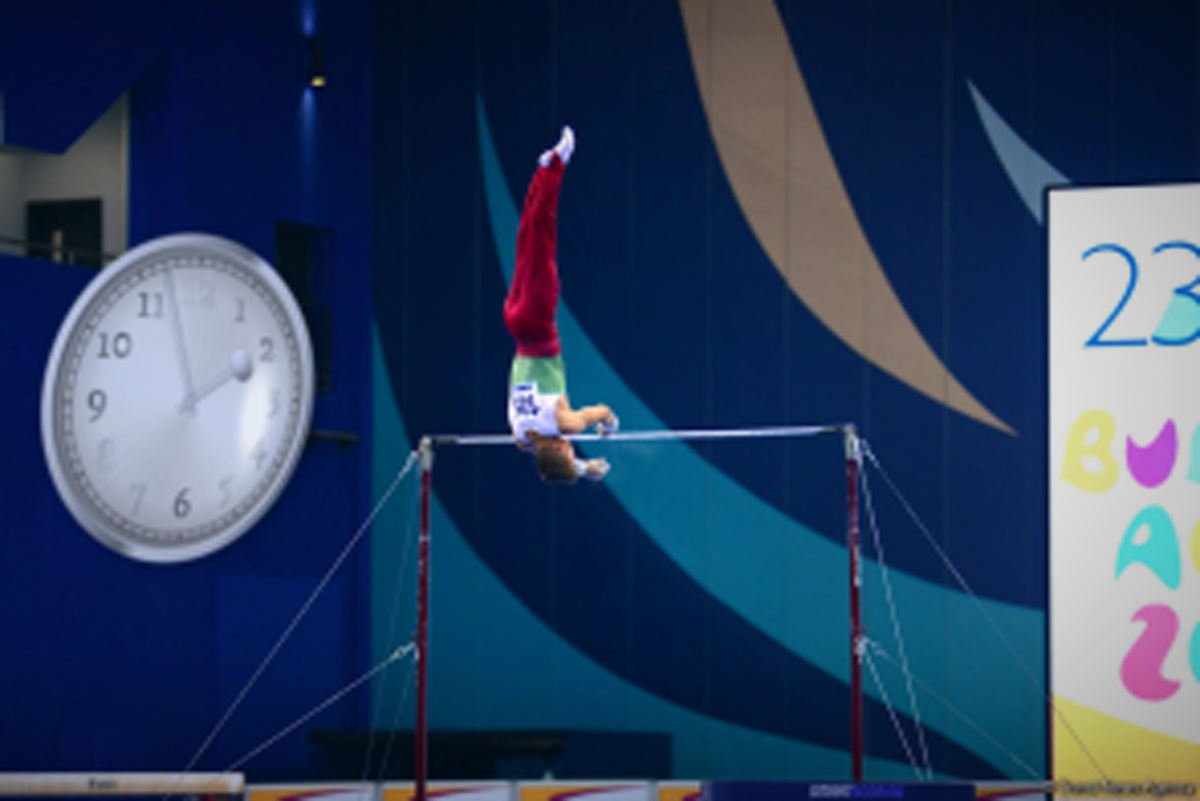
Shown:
h=1 m=57
